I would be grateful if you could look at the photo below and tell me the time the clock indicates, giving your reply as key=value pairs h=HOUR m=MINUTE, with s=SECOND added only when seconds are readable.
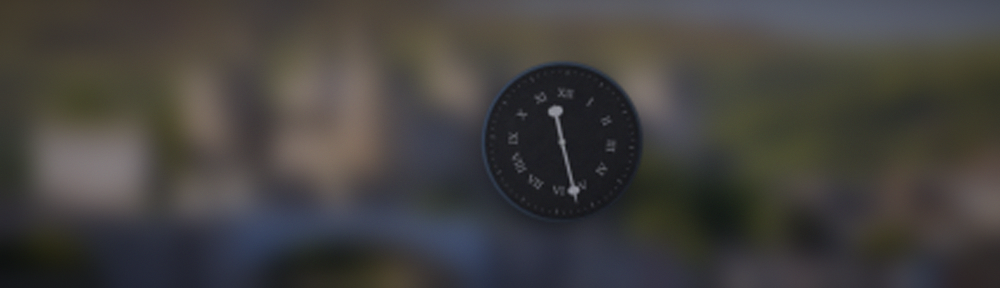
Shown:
h=11 m=27
